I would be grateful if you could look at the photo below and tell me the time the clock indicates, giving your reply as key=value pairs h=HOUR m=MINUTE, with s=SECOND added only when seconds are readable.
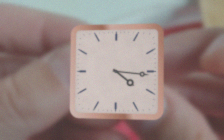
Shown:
h=4 m=16
